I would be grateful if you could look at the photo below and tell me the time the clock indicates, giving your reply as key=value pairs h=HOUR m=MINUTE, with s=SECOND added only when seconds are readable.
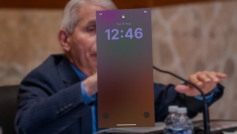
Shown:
h=12 m=46
